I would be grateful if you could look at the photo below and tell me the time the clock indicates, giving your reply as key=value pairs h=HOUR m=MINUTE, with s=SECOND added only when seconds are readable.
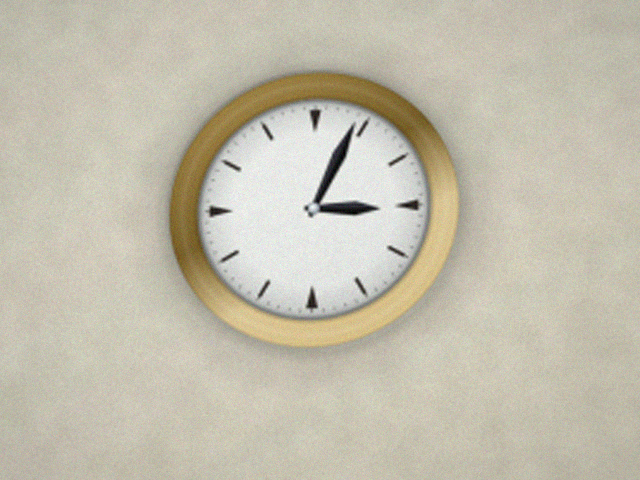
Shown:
h=3 m=4
